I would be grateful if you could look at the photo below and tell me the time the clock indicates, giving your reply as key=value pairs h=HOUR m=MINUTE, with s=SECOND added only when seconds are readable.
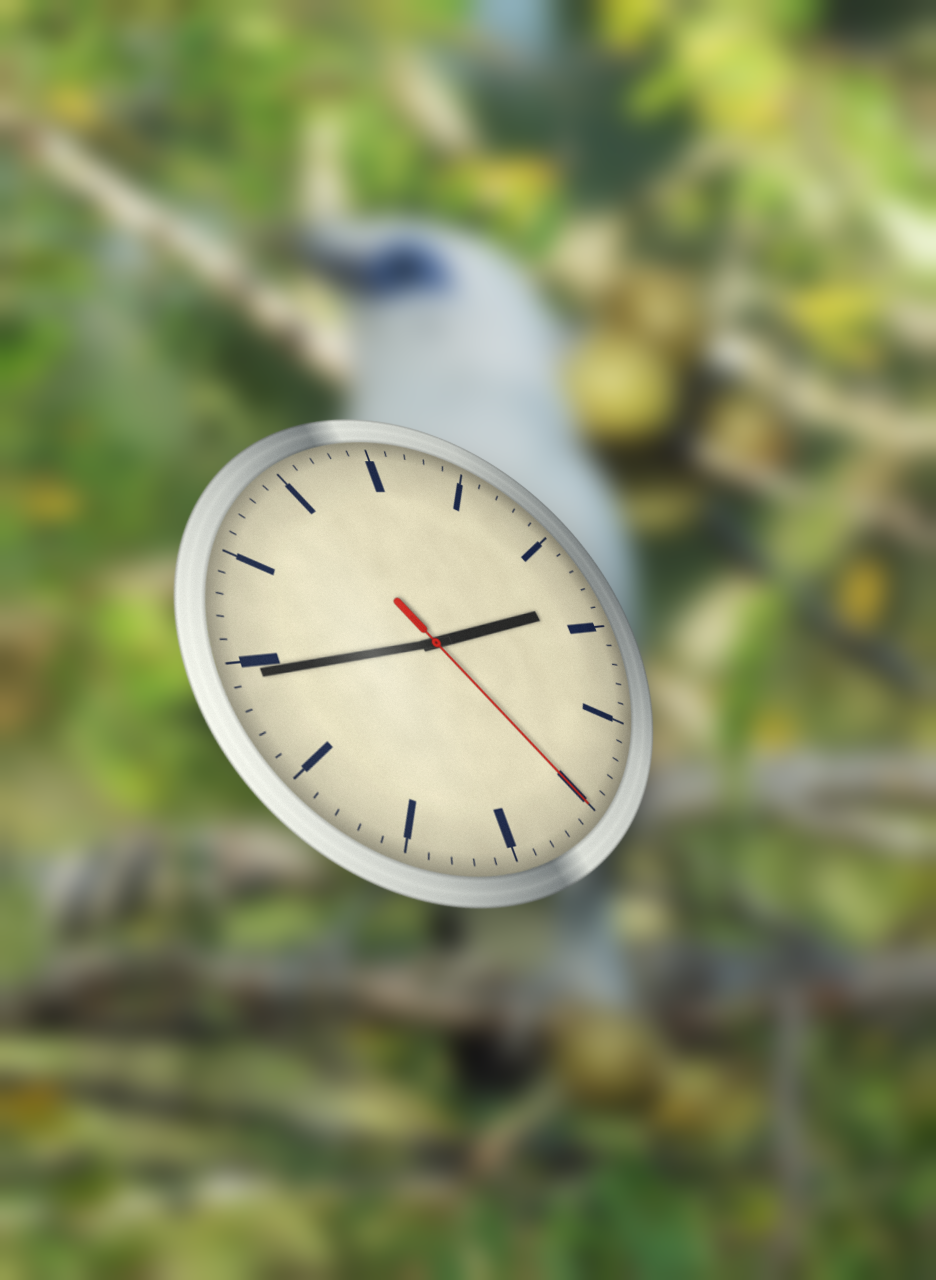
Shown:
h=2 m=44 s=25
